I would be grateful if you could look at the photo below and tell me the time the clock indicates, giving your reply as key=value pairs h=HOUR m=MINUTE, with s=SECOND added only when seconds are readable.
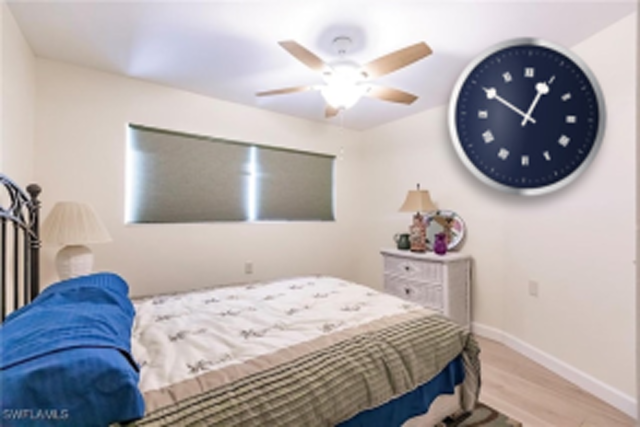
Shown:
h=12 m=50
